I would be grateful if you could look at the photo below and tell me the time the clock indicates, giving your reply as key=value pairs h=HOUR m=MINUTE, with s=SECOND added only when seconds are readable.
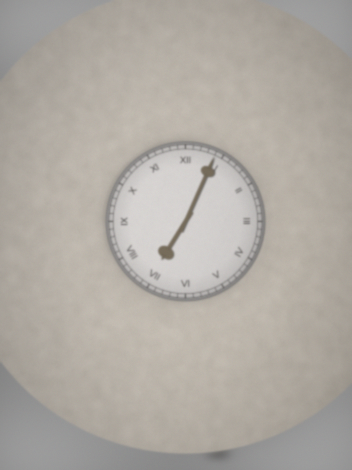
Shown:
h=7 m=4
